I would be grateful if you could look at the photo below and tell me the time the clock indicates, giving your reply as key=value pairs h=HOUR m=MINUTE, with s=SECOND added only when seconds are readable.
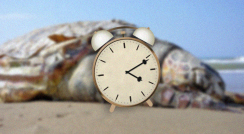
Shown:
h=4 m=11
